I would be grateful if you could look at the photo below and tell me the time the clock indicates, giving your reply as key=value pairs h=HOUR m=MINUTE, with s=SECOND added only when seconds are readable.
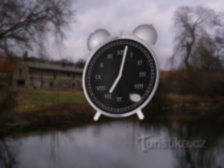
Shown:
h=7 m=2
